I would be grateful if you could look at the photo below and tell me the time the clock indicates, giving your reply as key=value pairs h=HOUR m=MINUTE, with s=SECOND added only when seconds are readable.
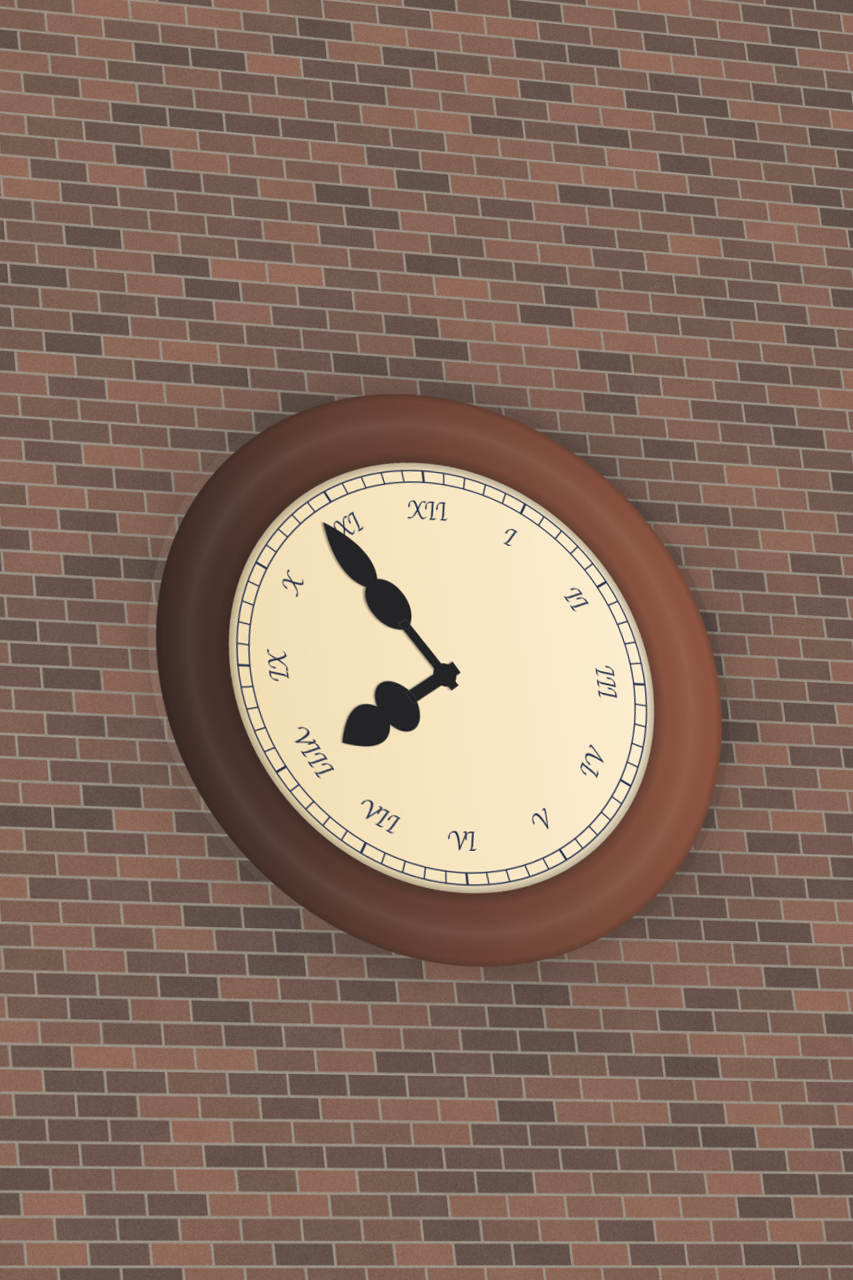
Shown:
h=7 m=54
